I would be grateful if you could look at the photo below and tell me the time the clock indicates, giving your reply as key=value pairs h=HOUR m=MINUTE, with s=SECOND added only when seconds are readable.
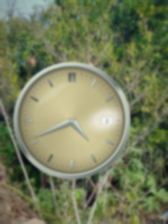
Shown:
h=4 m=41
